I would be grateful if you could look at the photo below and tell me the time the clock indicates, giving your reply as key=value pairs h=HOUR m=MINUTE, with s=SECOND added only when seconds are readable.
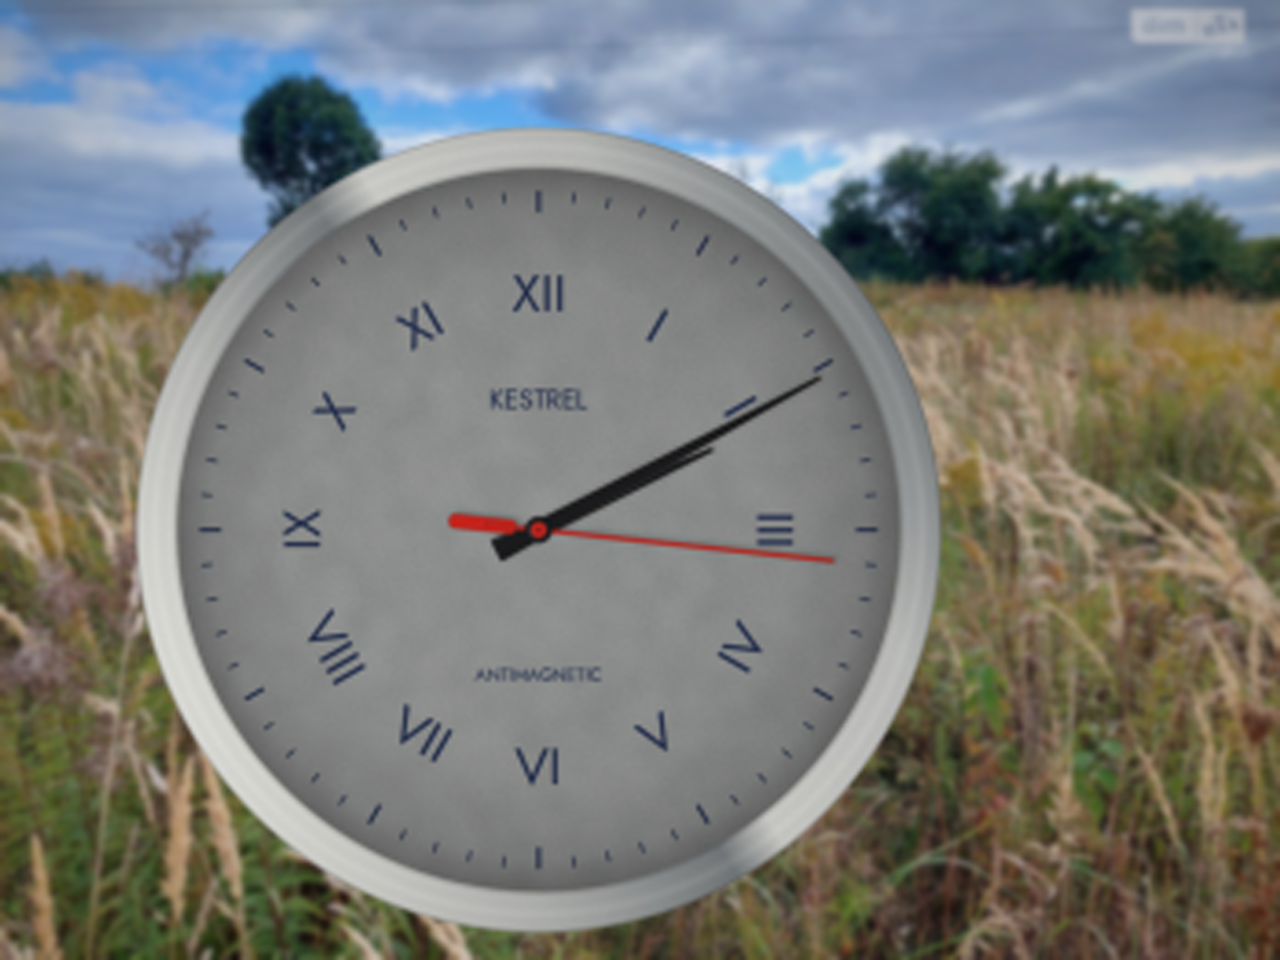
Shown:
h=2 m=10 s=16
